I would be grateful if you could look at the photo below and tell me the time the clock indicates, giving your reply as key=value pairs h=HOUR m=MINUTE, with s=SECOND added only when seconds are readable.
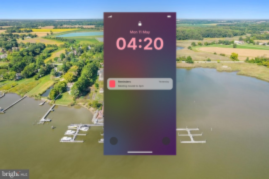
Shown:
h=4 m=20
